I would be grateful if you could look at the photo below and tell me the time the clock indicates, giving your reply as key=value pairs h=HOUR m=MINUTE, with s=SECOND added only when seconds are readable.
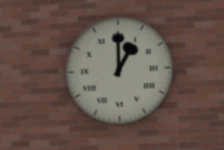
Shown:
h=1 m=0
